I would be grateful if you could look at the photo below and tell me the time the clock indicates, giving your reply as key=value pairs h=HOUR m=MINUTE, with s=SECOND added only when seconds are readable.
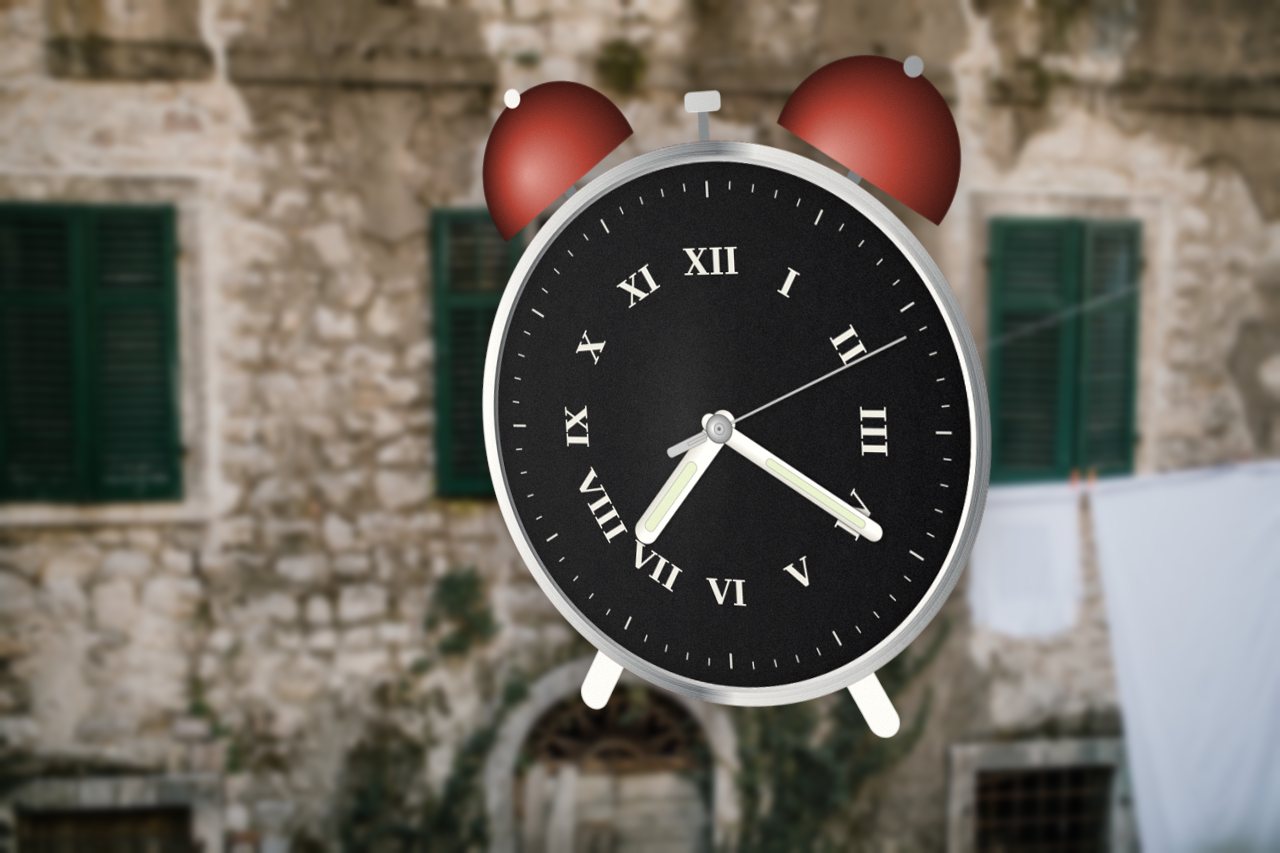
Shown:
h=7 m=20 s=11
